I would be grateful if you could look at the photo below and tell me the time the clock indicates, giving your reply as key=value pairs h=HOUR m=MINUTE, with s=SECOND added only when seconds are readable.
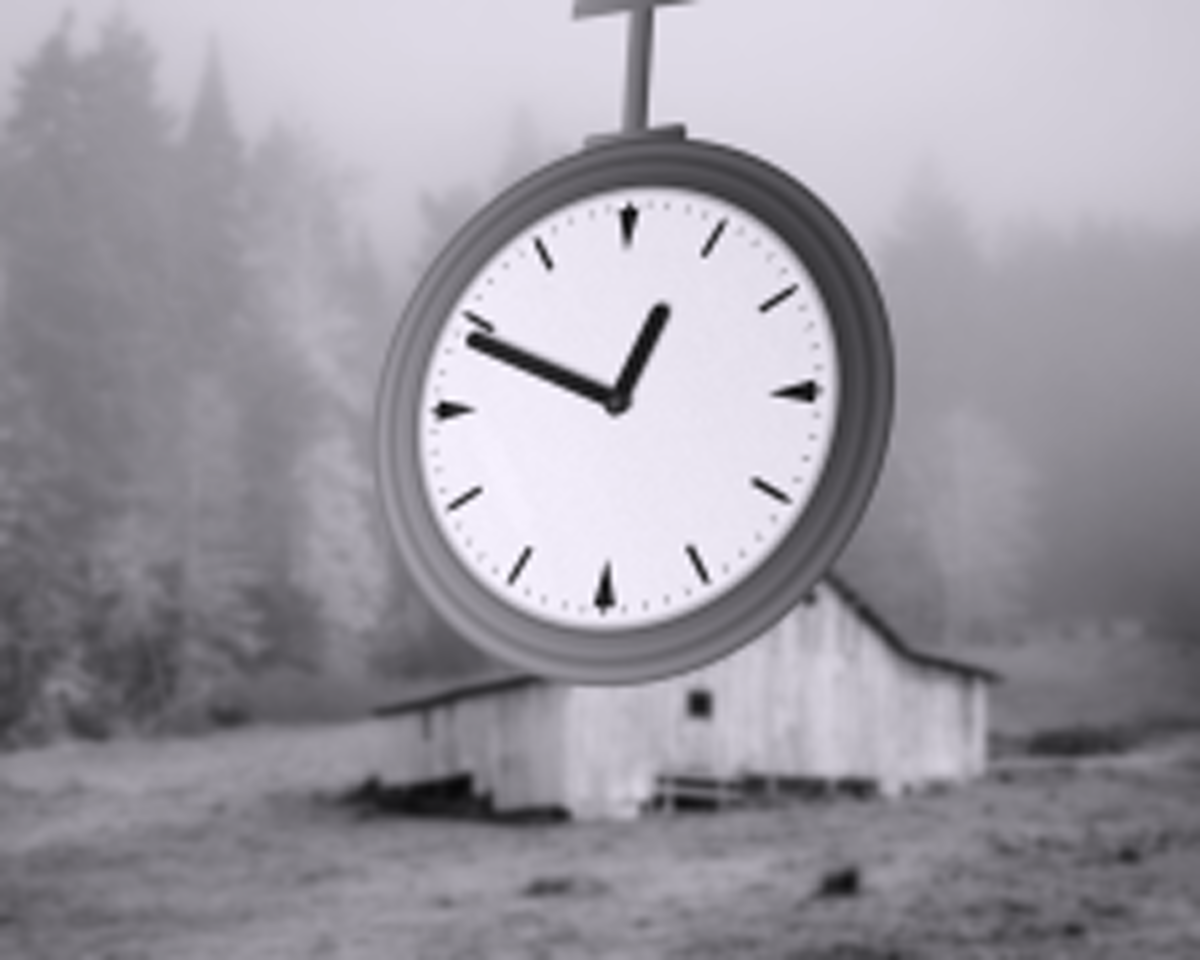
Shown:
h=12 m=49
